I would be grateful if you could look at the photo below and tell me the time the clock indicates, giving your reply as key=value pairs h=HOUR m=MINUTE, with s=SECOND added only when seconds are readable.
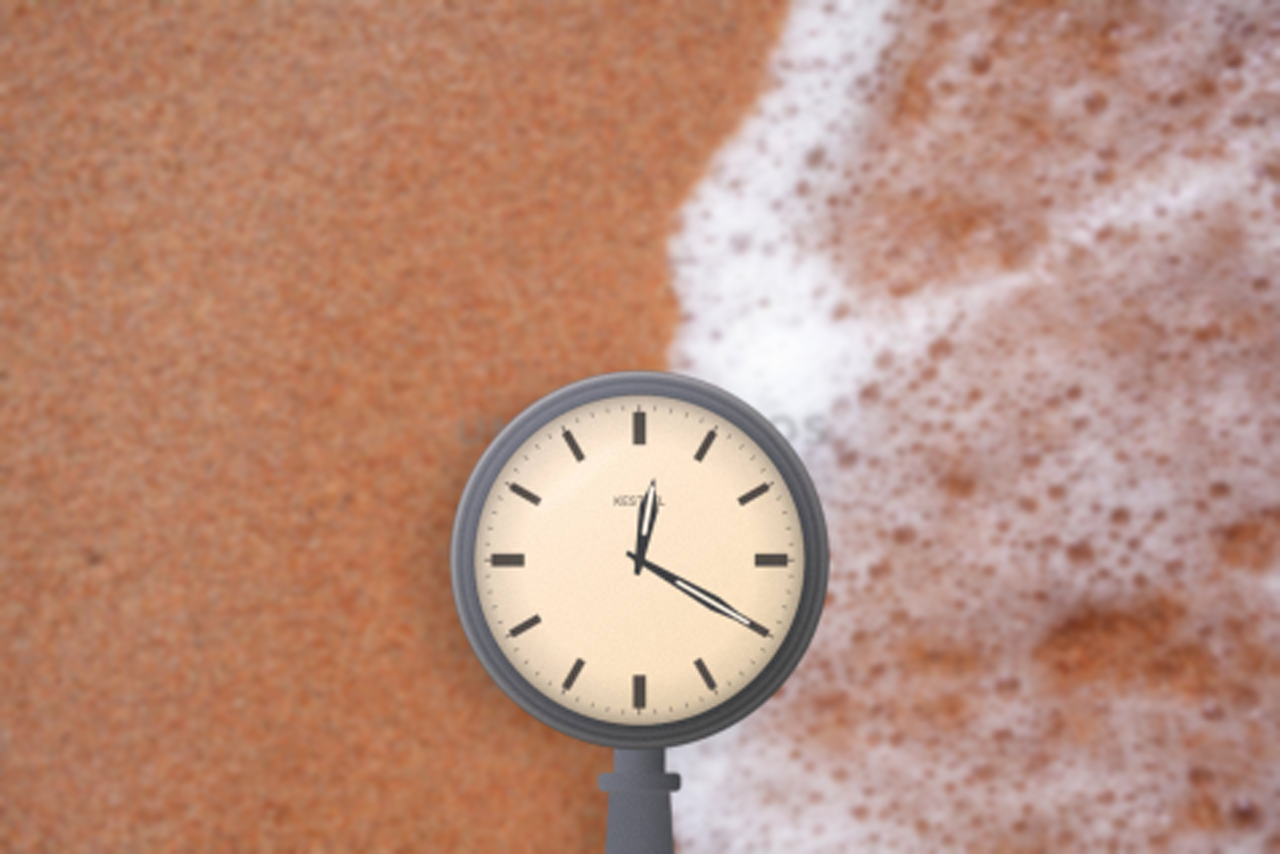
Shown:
h=12 m=20
